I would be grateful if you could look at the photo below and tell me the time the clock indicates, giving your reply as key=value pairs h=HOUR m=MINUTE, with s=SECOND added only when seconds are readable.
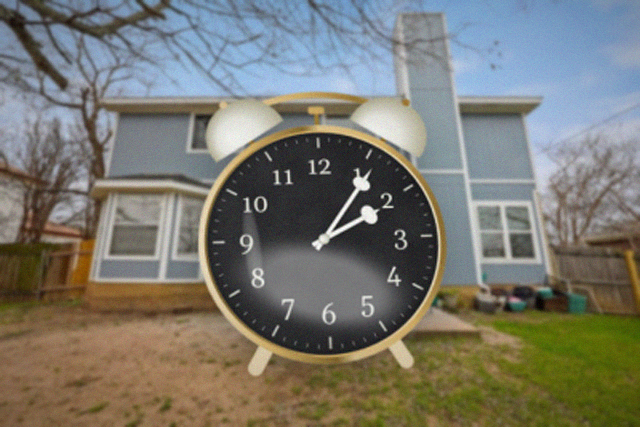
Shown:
h=2 m=6
